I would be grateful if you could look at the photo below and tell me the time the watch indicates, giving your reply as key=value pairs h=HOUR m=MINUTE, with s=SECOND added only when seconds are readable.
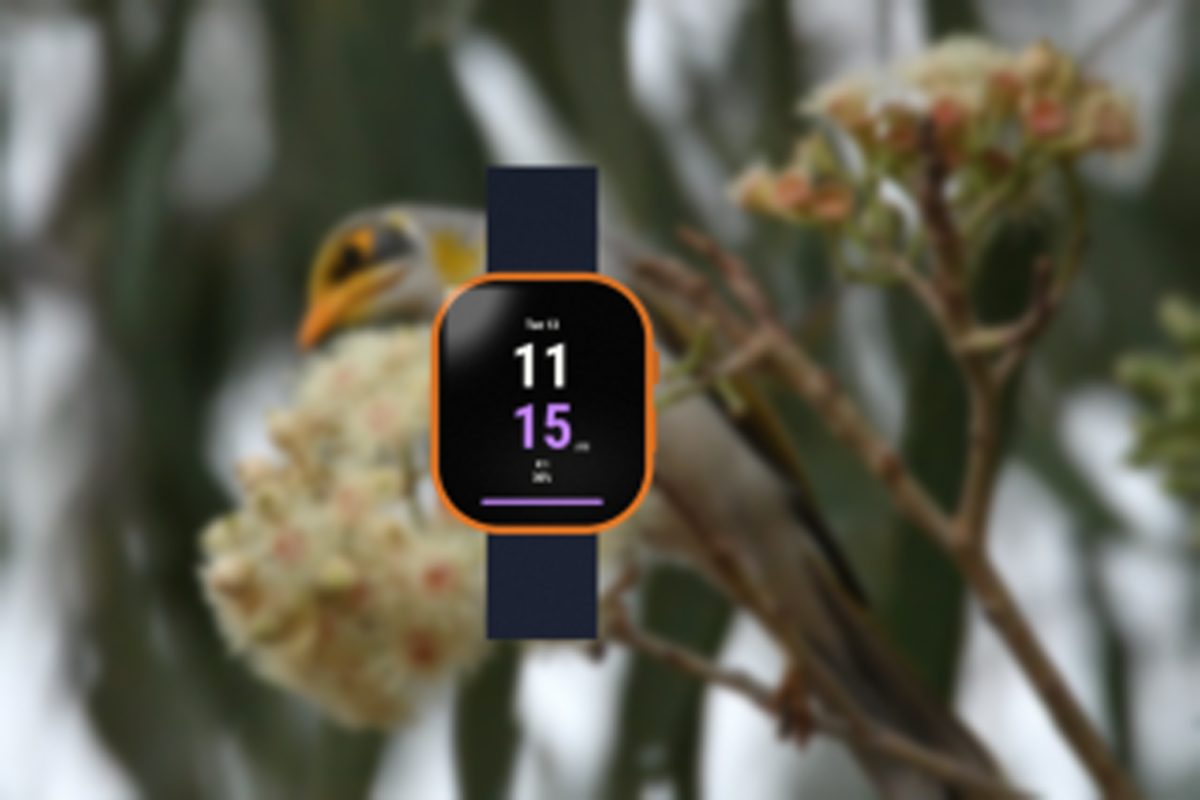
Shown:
h=11 m=15
